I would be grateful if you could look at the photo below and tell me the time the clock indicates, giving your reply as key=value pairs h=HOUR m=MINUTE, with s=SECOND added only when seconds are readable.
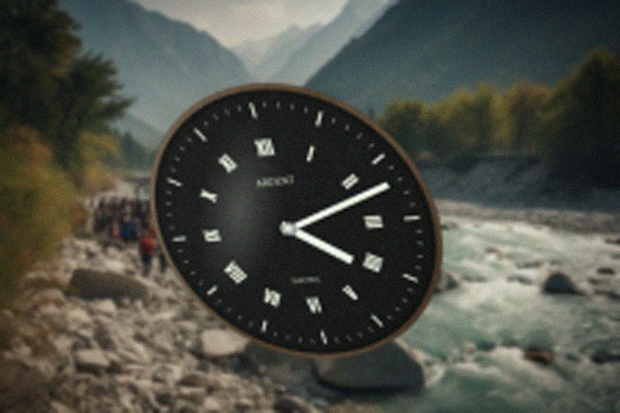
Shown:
h=4 m=12
